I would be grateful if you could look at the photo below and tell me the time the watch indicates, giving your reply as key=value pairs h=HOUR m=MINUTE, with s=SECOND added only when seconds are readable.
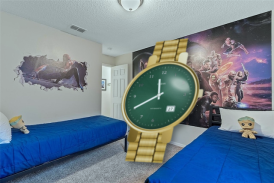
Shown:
h=11 m=40
